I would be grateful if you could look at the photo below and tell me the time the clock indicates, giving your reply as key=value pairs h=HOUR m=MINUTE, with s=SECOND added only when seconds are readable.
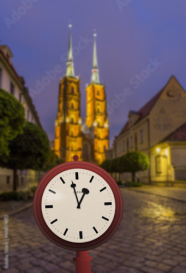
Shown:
h=12 m=58
